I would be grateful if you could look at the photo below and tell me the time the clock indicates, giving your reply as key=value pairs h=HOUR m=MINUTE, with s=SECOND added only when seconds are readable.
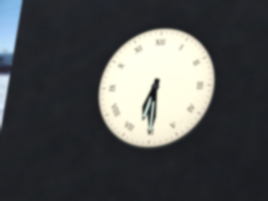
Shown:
h=6 m=30
